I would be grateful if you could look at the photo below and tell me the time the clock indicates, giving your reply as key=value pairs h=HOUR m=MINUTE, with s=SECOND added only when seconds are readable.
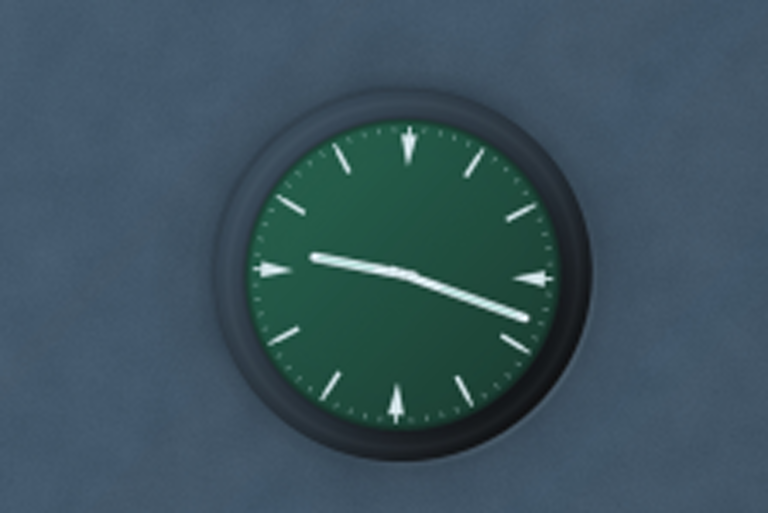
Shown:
h=9 m=18
